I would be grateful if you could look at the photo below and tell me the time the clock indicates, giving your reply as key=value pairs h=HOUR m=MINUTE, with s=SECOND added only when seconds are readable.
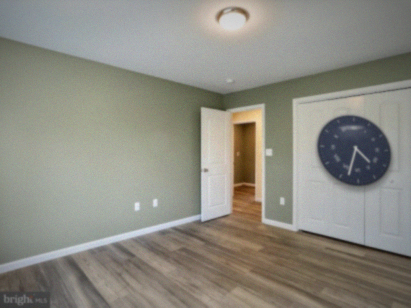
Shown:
h=4 m=33
